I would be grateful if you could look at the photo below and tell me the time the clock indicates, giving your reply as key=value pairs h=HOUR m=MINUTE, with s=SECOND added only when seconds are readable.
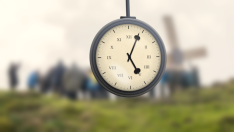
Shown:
h=5 m=4
